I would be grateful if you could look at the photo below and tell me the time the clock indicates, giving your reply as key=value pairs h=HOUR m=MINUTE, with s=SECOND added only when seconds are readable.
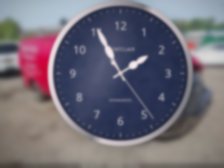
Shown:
h=1 m=55 s=24
